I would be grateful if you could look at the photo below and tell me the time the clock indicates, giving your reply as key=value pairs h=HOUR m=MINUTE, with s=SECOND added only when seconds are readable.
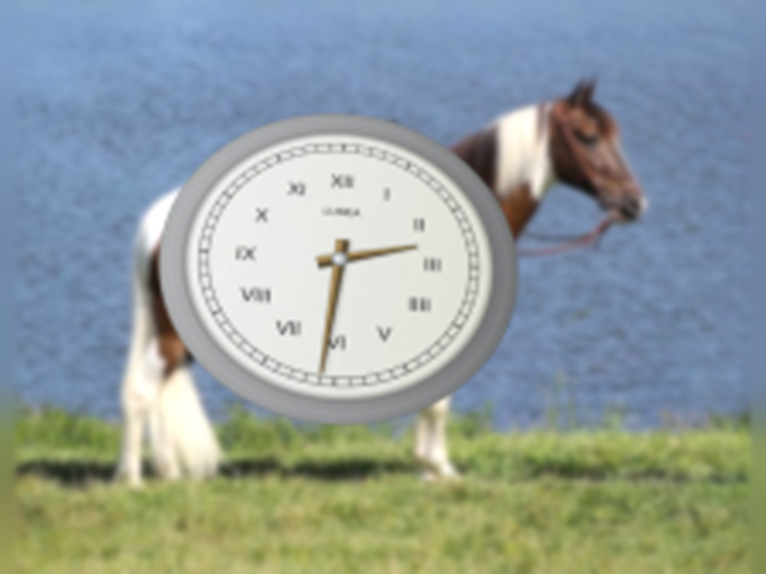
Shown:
h=2 m=31
